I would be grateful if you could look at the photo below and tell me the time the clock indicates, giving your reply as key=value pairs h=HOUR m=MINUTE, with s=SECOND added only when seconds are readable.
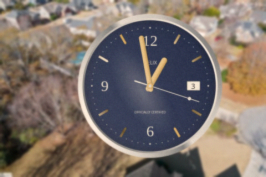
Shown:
h=12 m=58 s=18
